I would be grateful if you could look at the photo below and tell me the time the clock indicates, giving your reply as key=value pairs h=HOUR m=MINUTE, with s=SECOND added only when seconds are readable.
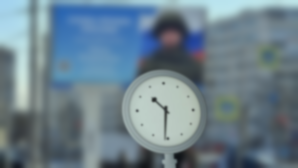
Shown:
h=10 m=31
